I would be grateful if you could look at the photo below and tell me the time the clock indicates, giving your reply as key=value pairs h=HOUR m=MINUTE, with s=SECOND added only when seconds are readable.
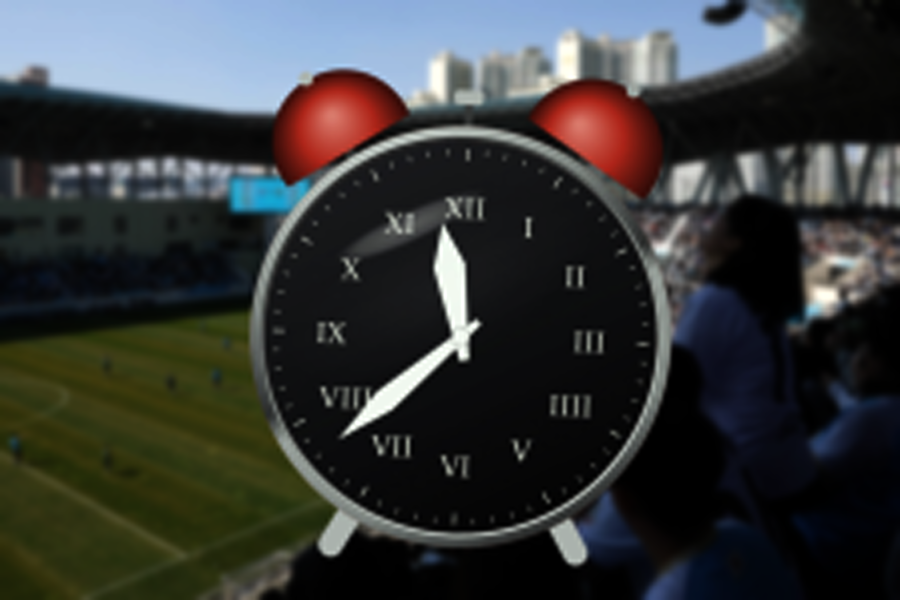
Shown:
h=11 m=38
